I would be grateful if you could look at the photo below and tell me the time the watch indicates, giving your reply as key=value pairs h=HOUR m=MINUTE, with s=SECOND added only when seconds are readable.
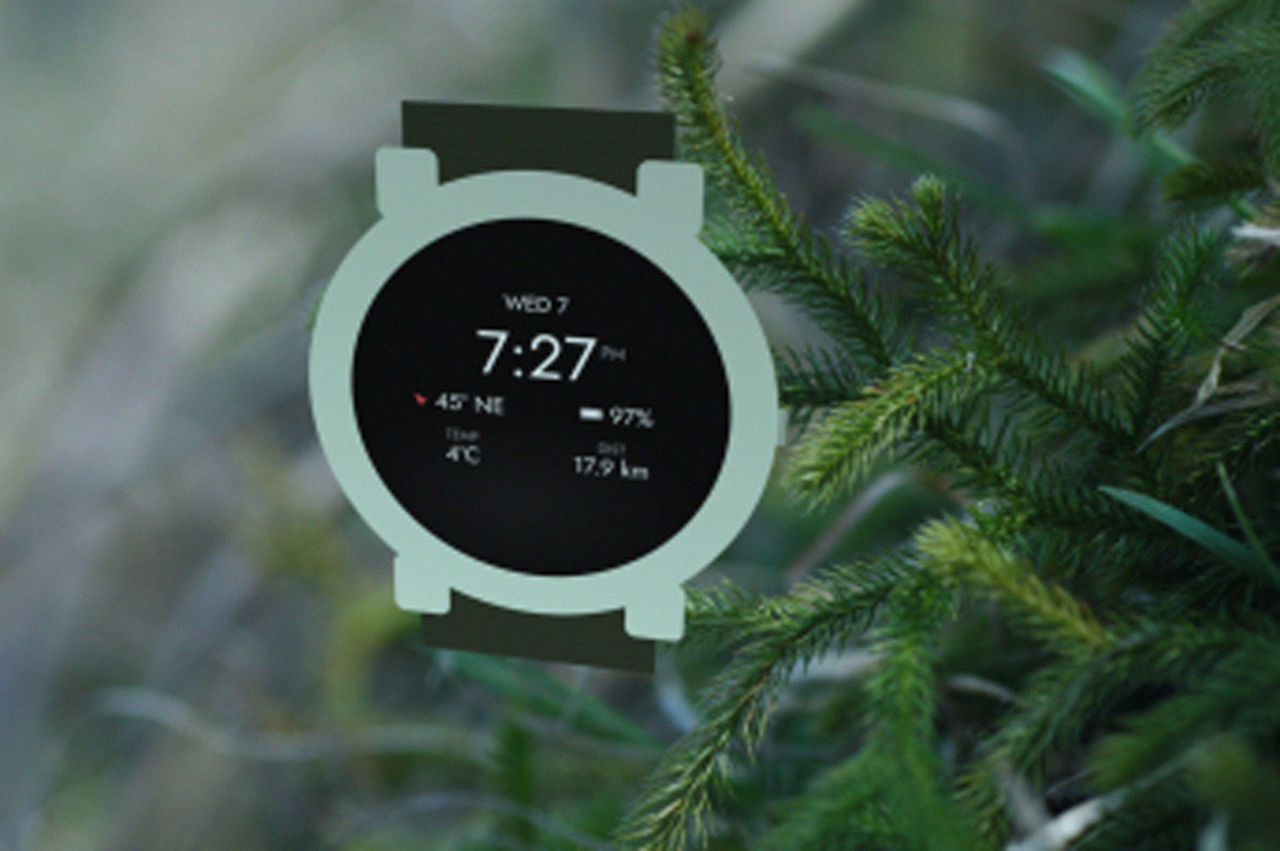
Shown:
h=7 m=27
